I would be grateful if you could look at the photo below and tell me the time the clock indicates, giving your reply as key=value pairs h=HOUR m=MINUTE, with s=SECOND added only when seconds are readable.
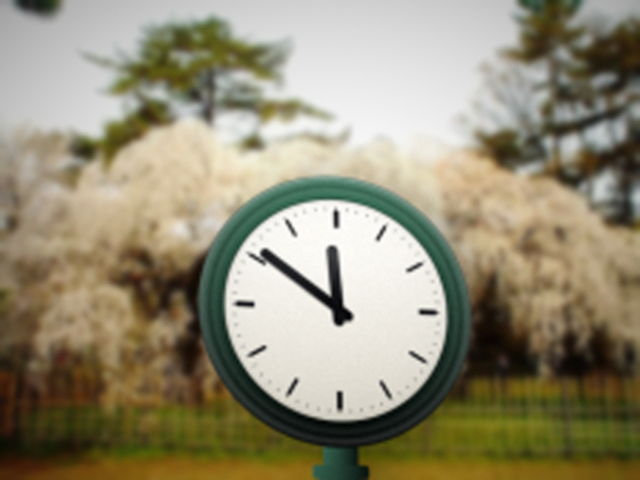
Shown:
h=11 m=51
